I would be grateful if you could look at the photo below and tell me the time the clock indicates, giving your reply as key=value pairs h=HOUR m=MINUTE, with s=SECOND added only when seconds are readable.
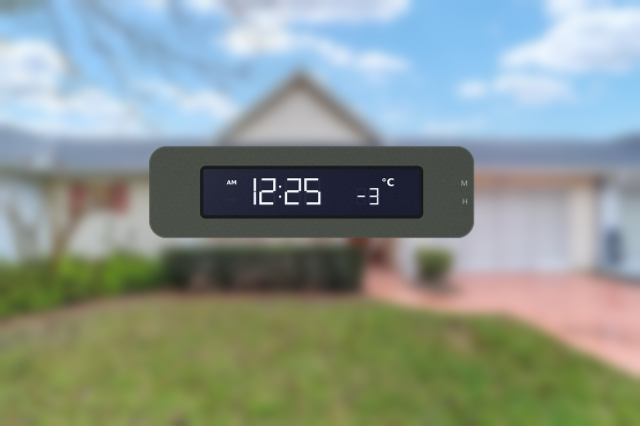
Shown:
h=12 m=25
